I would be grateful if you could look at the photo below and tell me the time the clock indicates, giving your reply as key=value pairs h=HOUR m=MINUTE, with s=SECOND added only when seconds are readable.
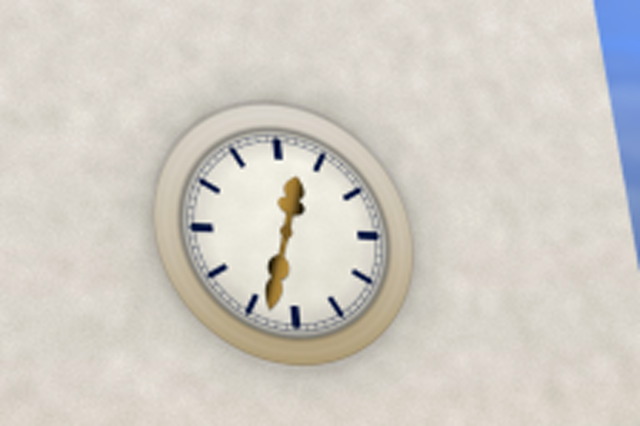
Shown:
h=12 m=33
